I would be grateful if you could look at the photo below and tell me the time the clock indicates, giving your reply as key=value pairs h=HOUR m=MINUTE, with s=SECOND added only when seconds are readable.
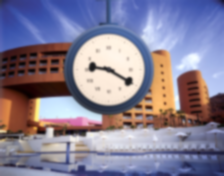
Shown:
h=9 m=20
